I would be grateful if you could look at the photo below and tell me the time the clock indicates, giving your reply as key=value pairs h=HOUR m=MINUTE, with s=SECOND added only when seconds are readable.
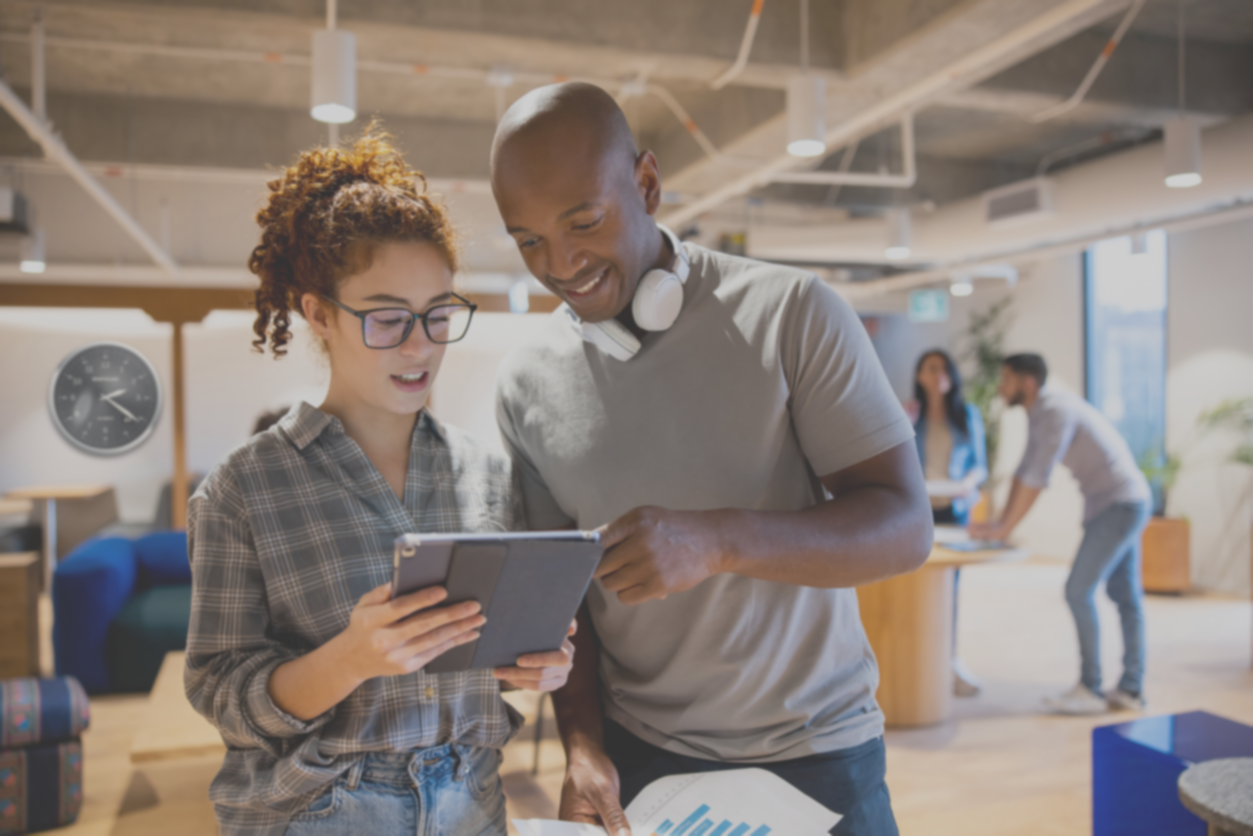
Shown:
h=2 m=21
